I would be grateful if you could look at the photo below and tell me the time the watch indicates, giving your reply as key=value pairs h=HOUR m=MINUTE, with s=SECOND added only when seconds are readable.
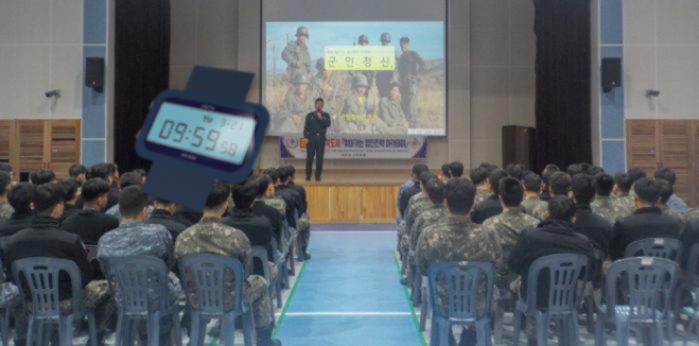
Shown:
h=9 m=59
